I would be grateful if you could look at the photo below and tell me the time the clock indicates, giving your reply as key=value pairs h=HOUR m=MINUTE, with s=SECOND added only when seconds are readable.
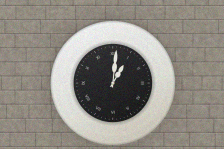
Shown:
h=1 m=1
